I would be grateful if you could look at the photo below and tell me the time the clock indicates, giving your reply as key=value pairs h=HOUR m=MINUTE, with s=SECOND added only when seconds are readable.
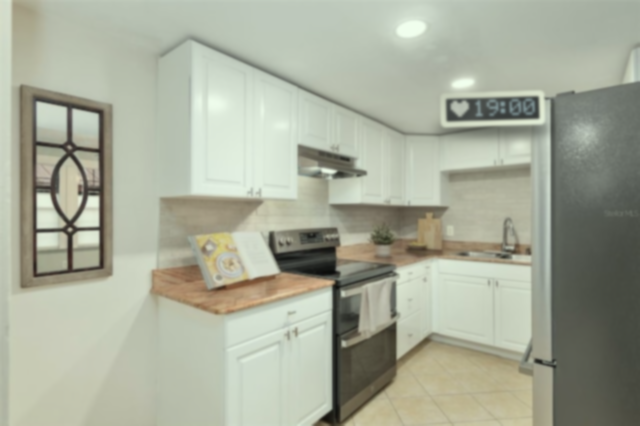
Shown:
h=19 m=0
